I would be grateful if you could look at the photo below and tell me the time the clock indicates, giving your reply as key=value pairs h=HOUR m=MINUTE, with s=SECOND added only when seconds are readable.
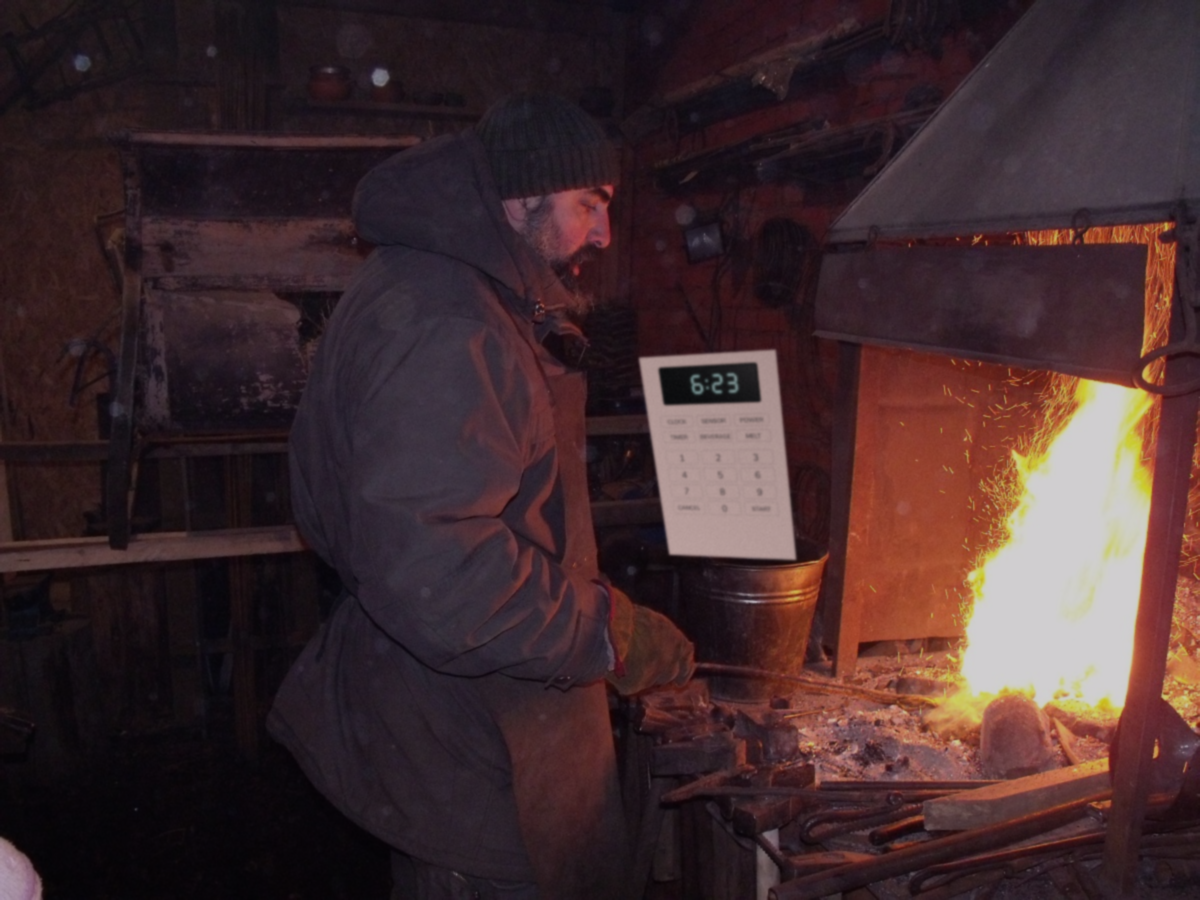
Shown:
h=6 m=23
